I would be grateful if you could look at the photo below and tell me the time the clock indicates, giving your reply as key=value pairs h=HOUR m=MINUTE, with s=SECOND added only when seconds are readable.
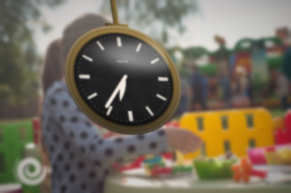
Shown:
h=6 m=36
